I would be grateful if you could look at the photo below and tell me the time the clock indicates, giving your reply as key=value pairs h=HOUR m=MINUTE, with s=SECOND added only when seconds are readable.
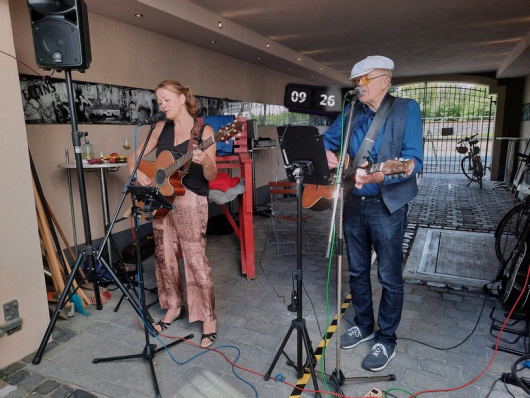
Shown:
h=9 m=26
